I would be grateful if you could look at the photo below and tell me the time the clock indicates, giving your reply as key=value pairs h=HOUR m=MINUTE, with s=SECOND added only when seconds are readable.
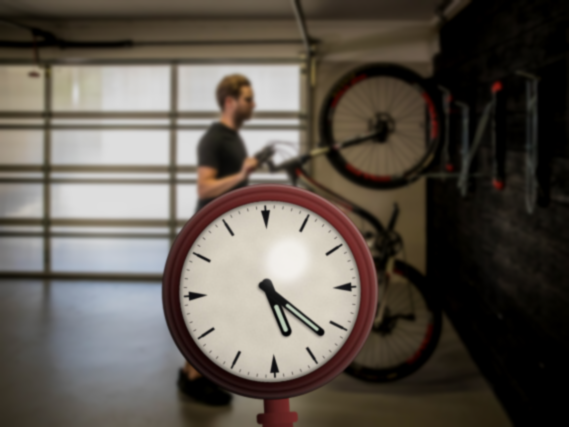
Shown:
h=5 m=22
